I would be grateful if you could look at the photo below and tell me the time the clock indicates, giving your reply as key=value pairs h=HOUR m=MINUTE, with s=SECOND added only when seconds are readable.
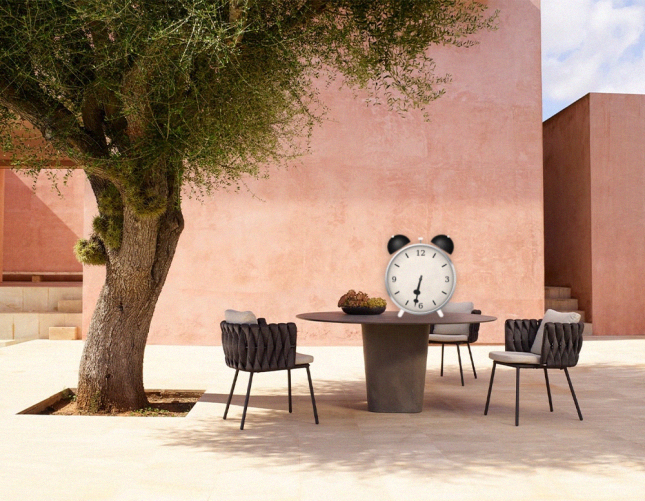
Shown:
h=6 m=32
